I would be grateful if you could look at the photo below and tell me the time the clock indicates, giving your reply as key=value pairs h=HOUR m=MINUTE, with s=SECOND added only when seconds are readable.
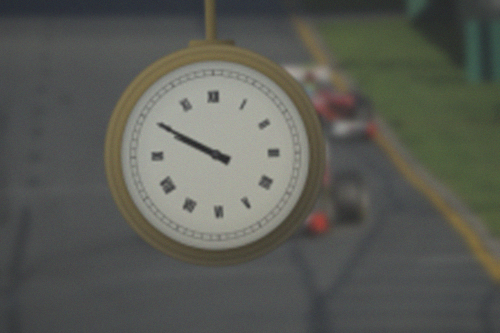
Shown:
h=9 m=50
